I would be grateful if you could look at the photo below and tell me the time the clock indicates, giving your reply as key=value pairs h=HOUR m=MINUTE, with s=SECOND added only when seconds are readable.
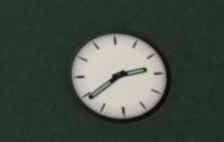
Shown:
h=2 m=39
